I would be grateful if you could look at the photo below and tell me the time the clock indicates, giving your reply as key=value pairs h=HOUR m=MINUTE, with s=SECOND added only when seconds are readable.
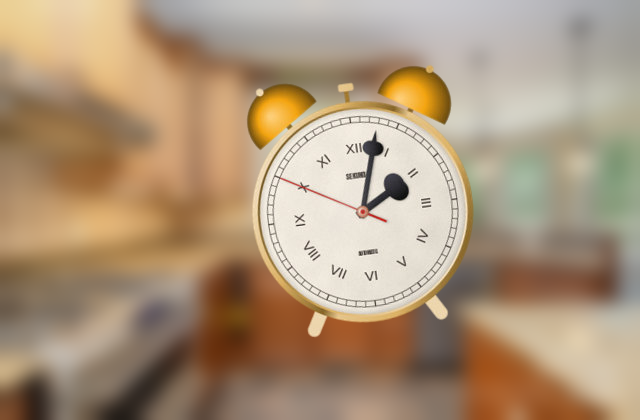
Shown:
h=2 m=2 s=50
